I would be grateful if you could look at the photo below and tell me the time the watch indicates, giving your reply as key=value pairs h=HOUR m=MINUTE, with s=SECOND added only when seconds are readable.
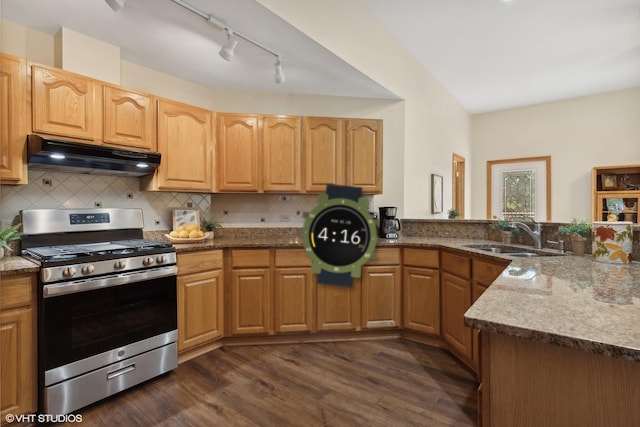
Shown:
h=4 m=16
